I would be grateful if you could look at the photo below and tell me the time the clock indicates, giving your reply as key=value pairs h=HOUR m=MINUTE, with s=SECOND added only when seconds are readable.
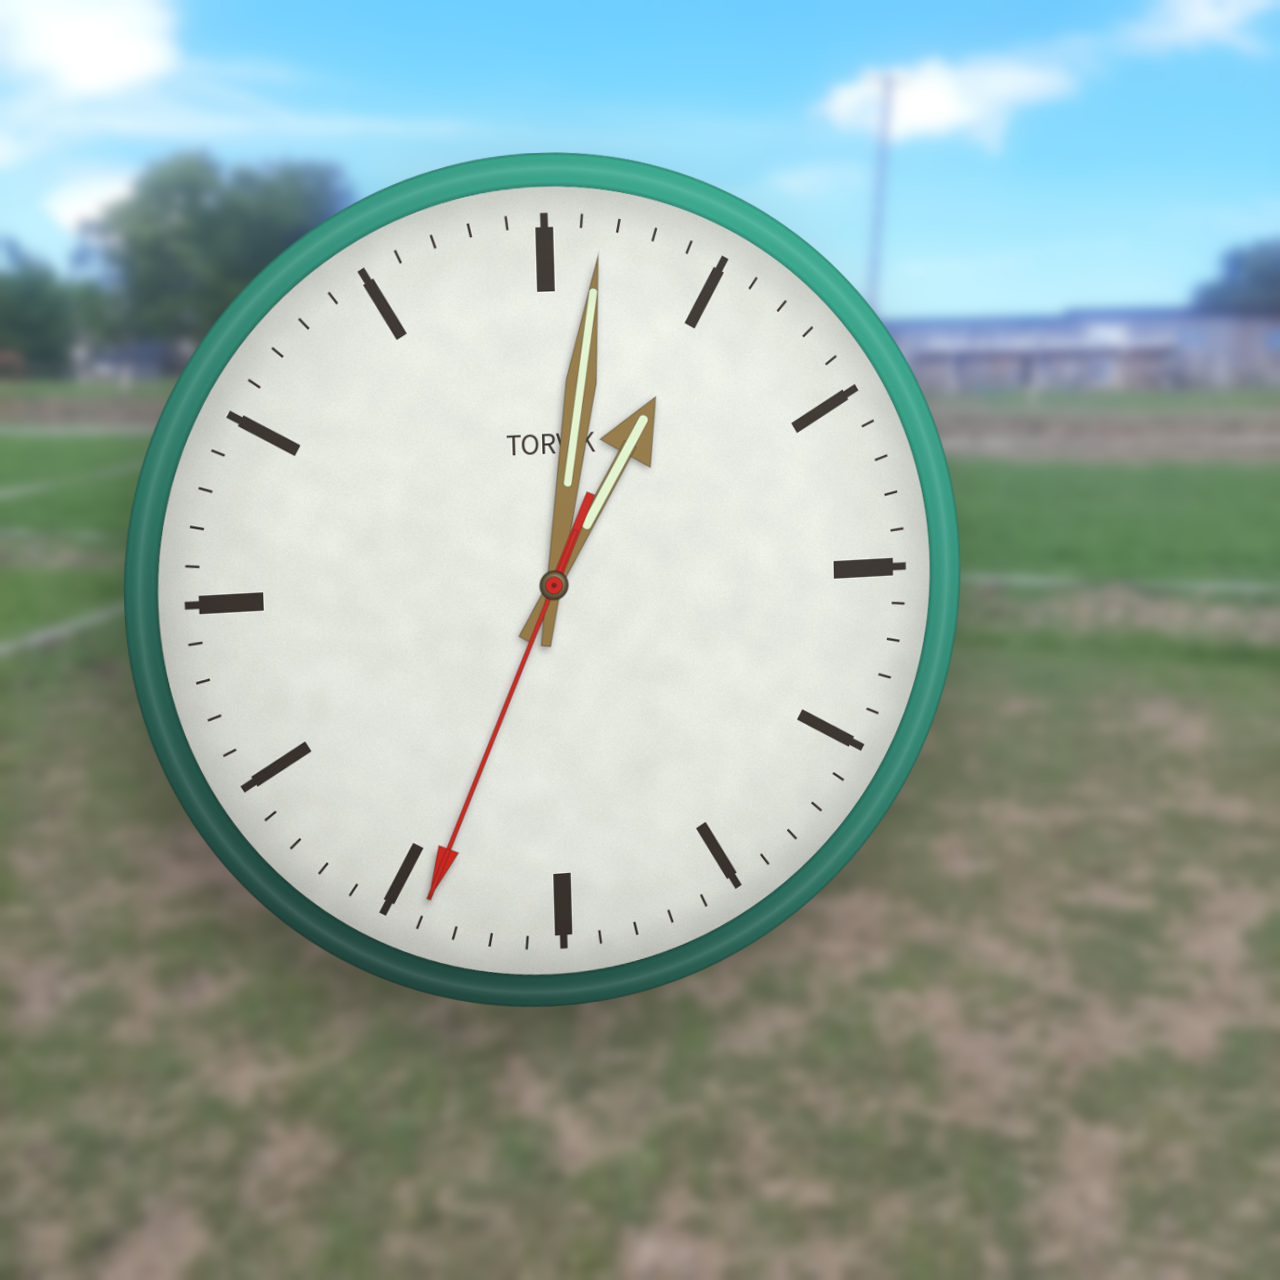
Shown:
h=1 m=1 s=34
